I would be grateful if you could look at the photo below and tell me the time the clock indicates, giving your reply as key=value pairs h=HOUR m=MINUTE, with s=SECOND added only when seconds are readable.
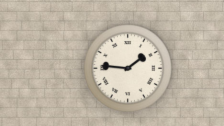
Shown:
h=1 m=46
